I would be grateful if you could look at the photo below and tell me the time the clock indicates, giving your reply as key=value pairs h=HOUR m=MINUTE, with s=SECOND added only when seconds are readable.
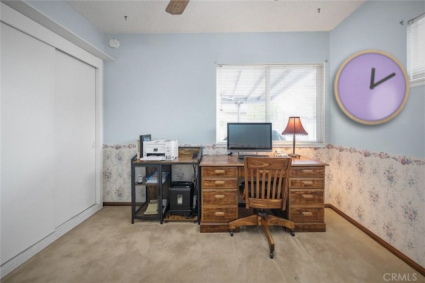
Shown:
h=12 m=10
